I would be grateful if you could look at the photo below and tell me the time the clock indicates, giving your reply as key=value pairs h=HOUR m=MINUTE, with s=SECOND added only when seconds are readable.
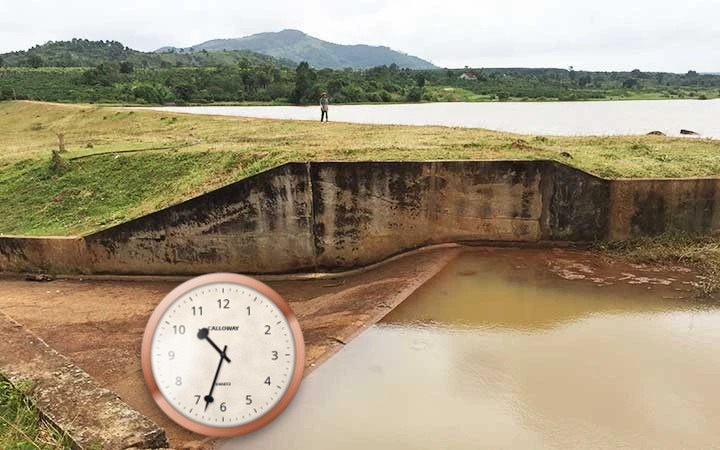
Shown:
h=10 m=33
